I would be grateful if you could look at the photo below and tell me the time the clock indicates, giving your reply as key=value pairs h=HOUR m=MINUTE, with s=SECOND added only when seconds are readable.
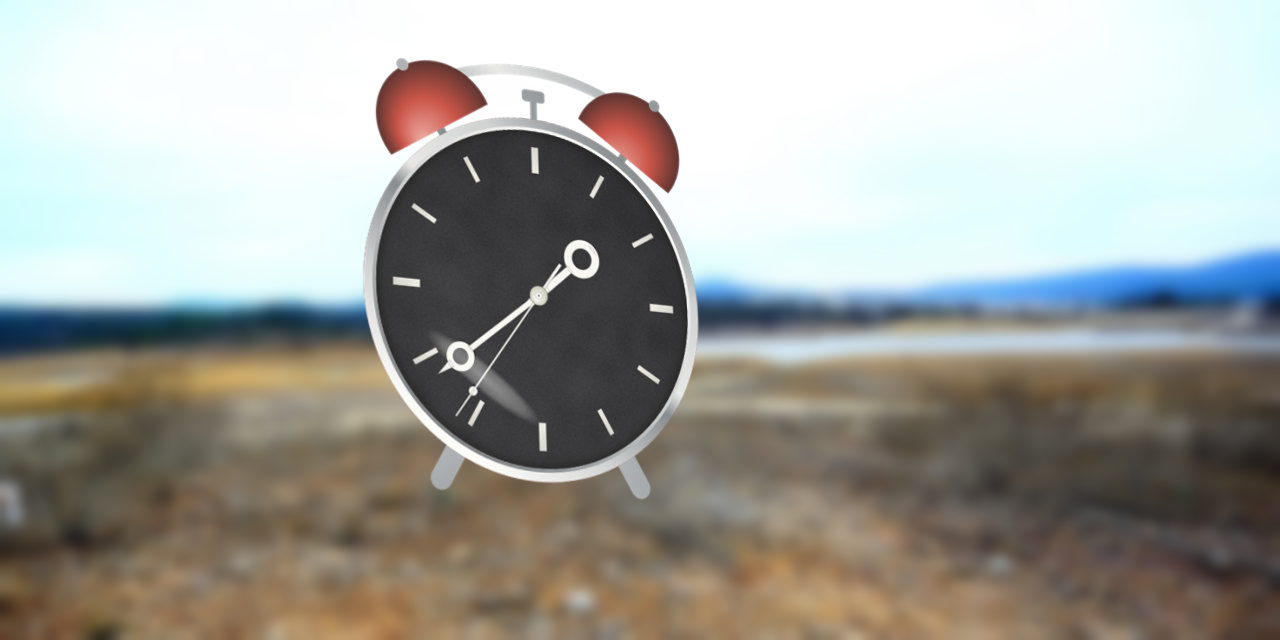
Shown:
h=1 m=38 s=36
